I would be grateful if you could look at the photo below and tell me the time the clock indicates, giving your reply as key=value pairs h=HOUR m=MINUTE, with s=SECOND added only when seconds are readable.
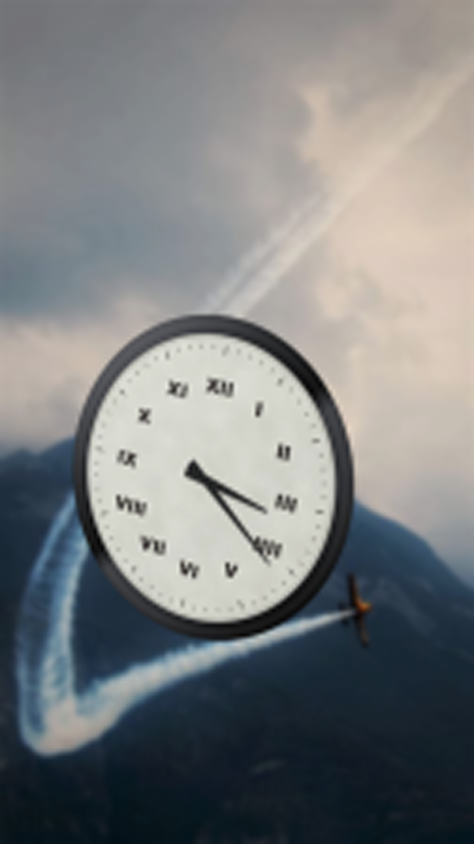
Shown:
h=3 m=21
